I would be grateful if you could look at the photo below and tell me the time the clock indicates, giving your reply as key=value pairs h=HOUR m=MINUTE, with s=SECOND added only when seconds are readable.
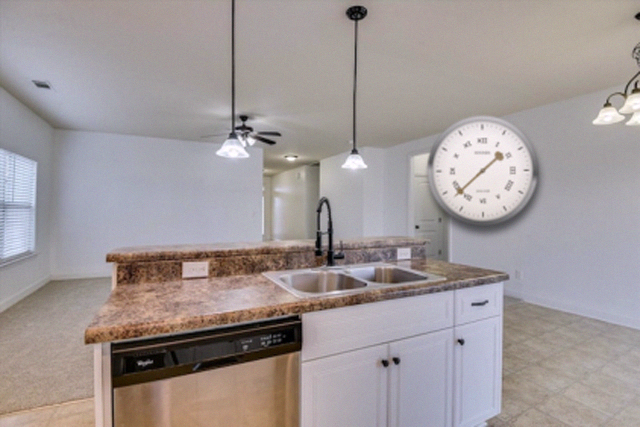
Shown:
h=1 m=38
